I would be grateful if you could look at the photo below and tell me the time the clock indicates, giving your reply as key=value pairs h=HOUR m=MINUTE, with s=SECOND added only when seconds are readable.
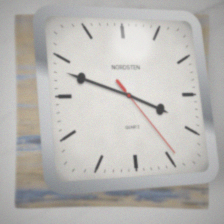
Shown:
h=3 m=48 s=24
